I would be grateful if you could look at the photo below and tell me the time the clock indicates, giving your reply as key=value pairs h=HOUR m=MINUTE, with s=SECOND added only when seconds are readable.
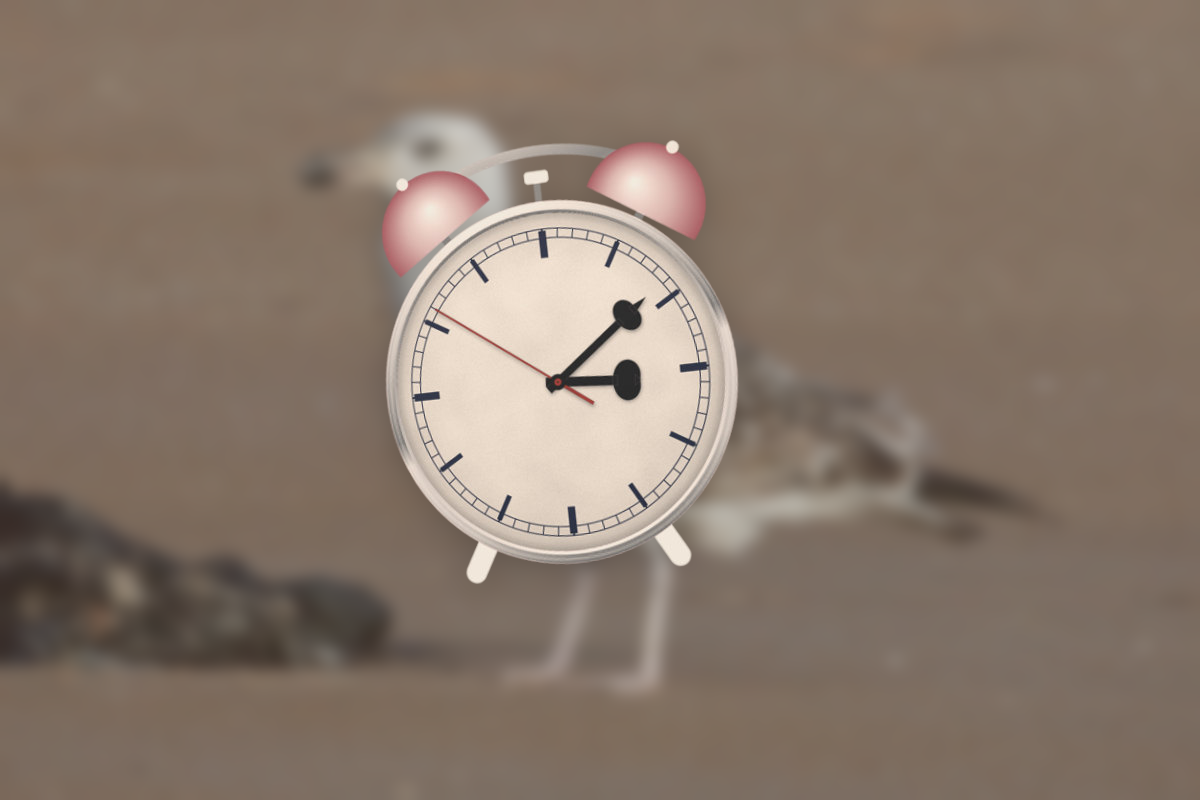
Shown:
h=3 m=8 s=51
